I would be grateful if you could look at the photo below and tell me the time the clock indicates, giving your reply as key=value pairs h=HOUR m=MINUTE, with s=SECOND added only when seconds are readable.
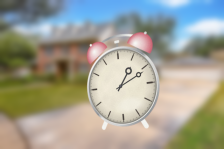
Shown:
h=1 m=11
